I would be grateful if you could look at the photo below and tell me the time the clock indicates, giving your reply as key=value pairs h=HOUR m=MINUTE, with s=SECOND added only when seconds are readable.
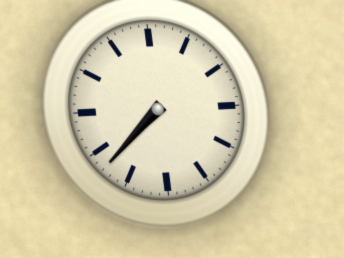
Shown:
h=7 m=38
